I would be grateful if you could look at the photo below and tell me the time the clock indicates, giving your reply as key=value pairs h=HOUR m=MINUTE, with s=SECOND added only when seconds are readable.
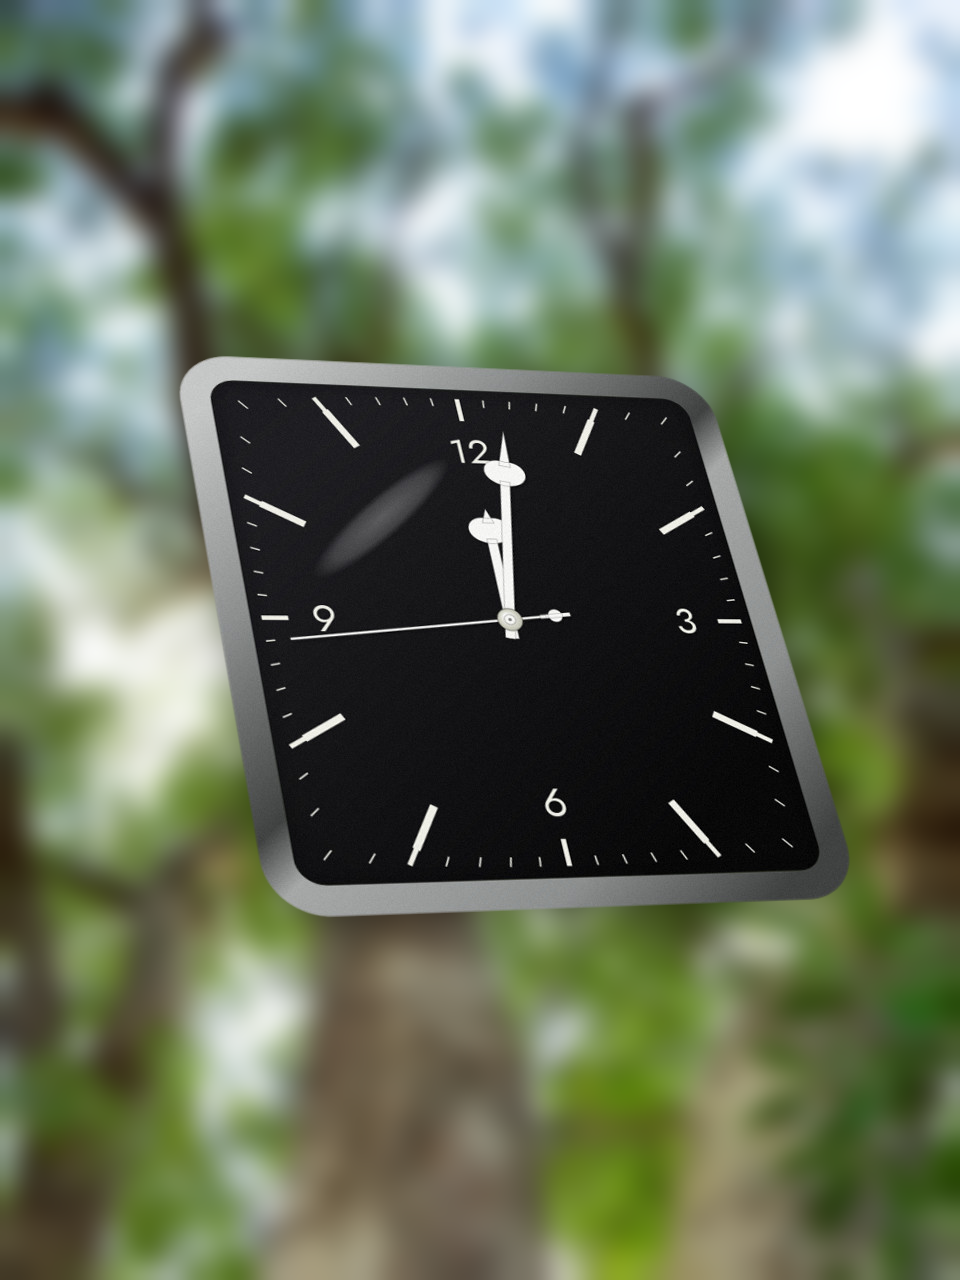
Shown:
h=12 m=1 s=44
